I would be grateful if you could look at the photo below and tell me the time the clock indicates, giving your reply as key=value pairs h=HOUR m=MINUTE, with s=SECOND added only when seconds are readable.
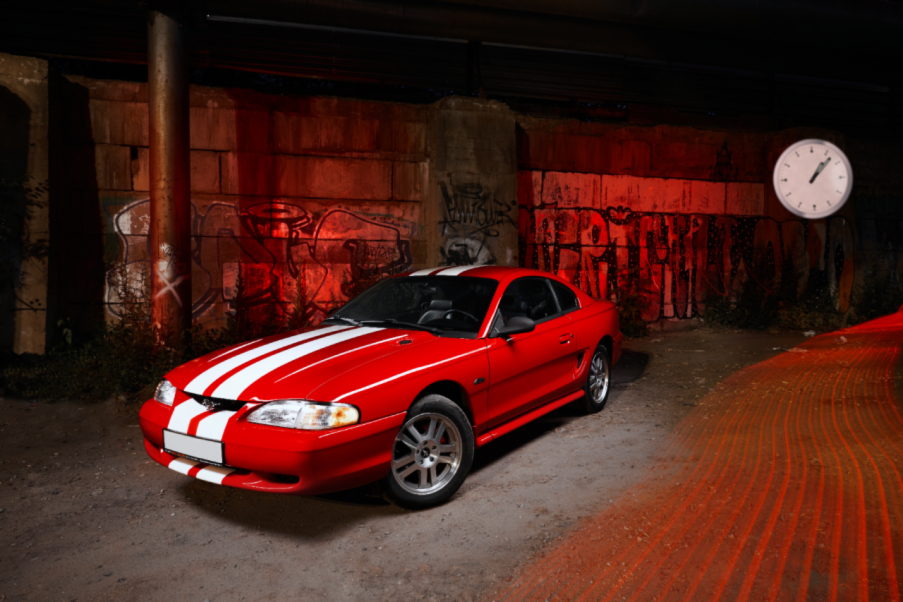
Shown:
h=1 m=7
